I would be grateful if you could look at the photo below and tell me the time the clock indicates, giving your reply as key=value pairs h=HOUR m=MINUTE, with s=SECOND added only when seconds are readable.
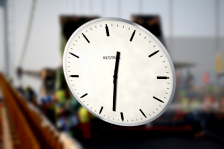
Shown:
h=12 m=32
